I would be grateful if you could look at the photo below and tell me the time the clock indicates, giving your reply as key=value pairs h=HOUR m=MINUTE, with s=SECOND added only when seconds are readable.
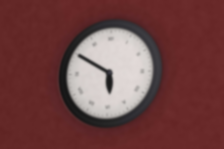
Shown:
h=5 m=50
